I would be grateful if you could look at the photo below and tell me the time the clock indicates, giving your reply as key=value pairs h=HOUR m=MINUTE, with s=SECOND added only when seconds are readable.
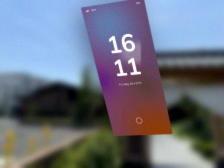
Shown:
h=16 m=11
